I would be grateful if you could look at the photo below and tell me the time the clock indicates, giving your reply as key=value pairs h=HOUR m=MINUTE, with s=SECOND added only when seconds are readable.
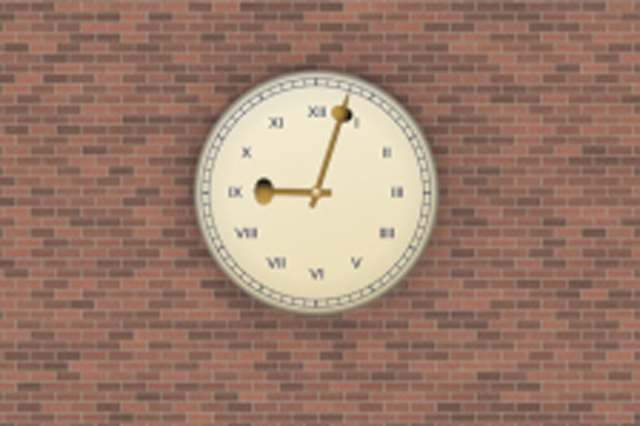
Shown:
h=9 m=3
